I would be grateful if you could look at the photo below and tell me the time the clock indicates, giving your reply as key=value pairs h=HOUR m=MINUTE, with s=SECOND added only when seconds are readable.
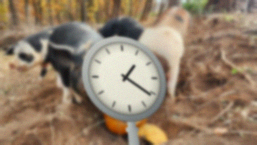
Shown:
h=1 m=21
